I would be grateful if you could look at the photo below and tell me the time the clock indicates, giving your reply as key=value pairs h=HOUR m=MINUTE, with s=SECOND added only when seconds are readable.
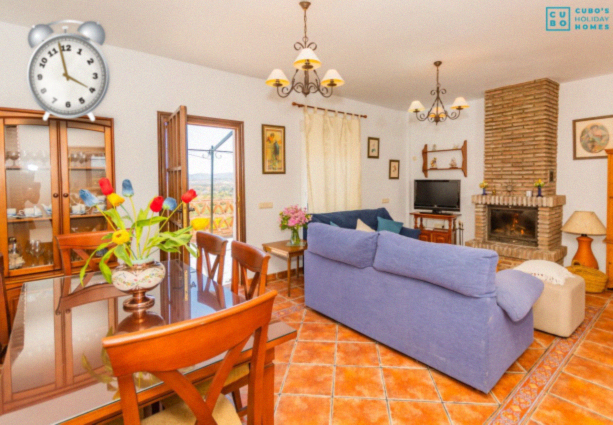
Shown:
h=3 m=58
